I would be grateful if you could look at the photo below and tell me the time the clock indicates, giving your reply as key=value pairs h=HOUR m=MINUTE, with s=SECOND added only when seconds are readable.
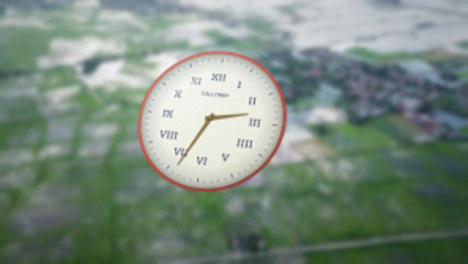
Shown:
h=2 m=34
